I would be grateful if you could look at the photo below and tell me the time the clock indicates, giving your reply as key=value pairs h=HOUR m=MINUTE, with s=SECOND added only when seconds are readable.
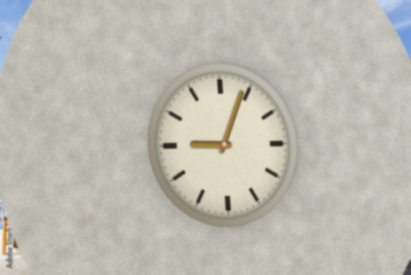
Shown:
h=9 m=4
